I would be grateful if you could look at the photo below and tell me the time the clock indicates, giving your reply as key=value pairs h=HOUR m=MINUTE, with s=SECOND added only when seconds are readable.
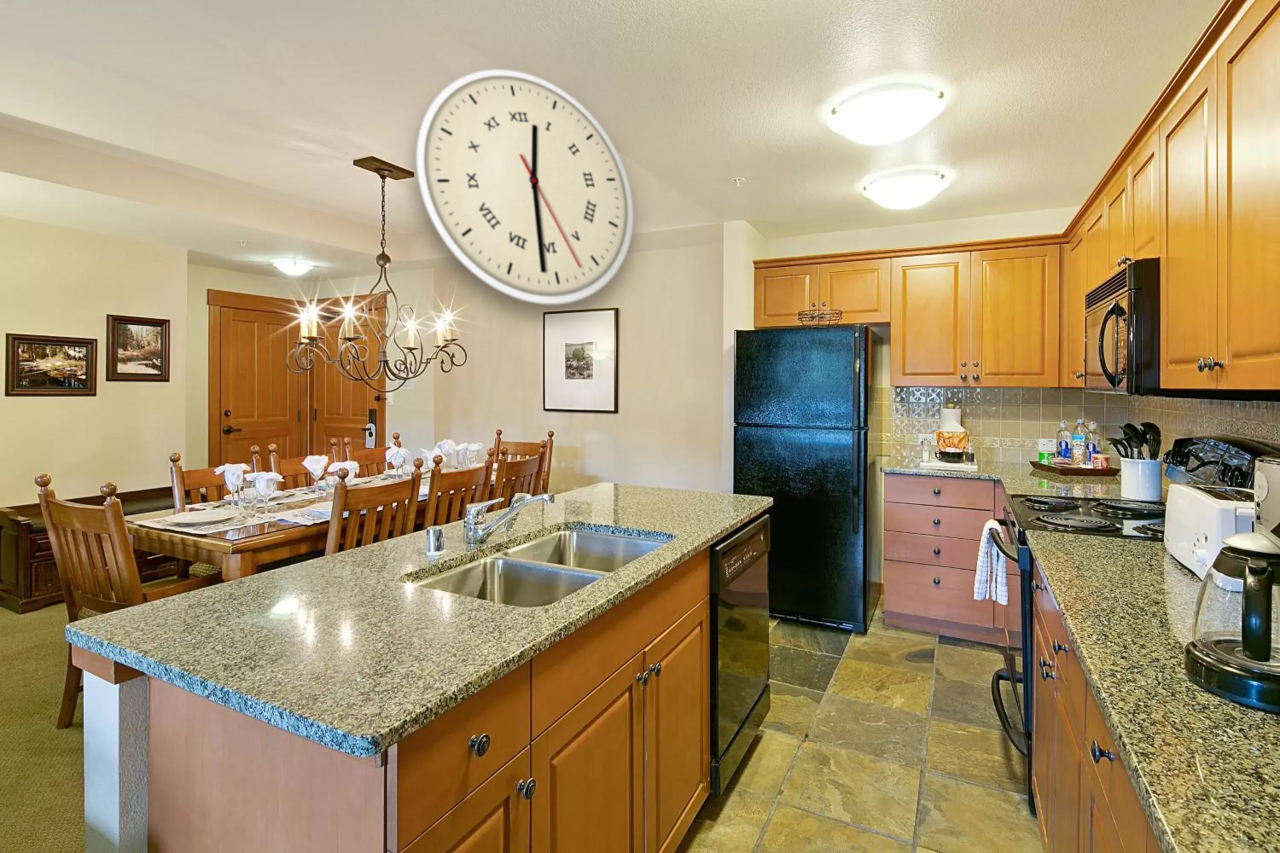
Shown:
h=12 m=31 s=27
